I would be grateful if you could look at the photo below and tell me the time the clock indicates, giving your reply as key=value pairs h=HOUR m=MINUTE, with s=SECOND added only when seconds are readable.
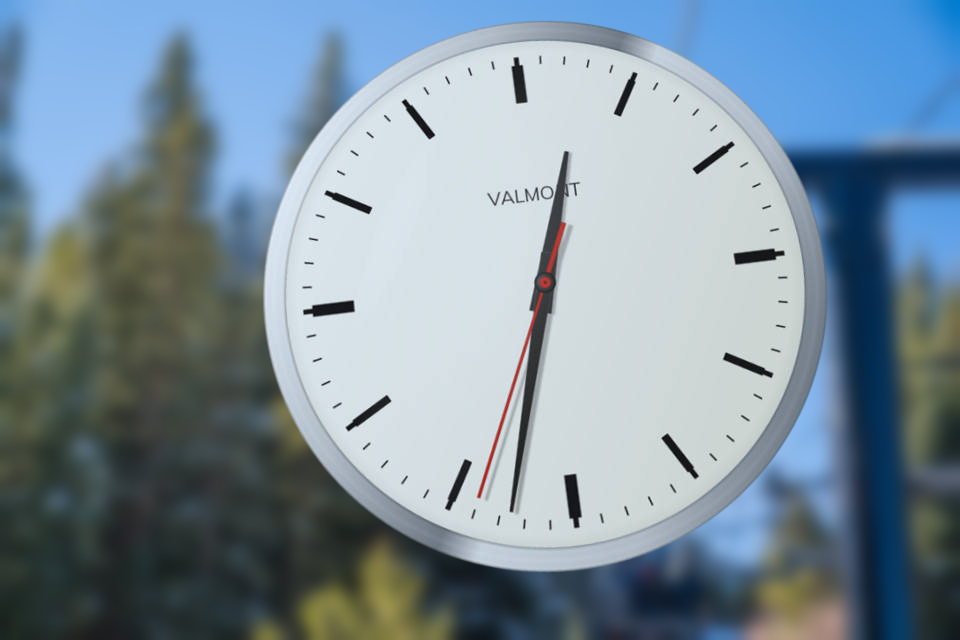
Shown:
h=12 m=32 s=34
